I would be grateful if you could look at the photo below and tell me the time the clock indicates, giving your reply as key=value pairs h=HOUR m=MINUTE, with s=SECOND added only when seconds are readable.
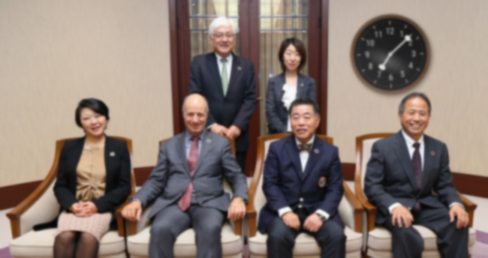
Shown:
h=7 m=8
